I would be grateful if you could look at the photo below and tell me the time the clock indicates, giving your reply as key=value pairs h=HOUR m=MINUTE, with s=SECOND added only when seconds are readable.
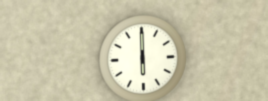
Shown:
h=6 m=0
